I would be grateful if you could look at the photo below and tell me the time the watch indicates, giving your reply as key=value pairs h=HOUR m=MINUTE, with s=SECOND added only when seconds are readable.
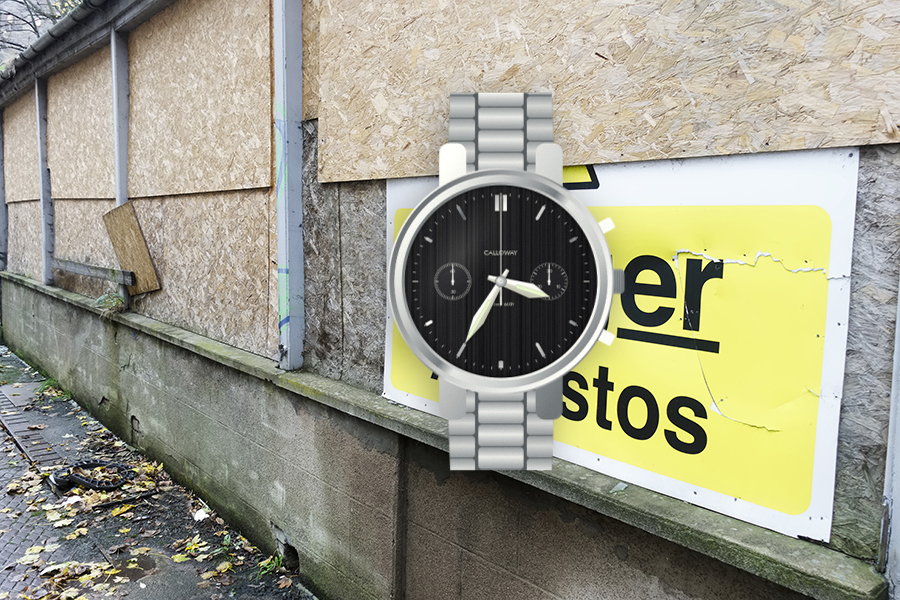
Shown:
h=3 m=35
